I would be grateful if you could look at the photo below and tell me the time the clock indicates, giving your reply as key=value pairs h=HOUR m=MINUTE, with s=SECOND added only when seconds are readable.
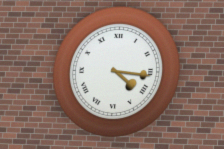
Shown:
h=4 m=16
